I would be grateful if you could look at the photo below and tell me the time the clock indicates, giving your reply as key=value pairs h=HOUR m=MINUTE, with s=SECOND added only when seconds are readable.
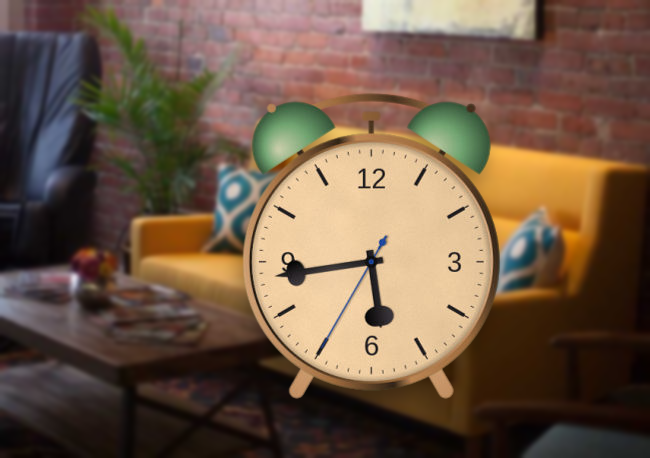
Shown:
h=5 m=43 s=35
